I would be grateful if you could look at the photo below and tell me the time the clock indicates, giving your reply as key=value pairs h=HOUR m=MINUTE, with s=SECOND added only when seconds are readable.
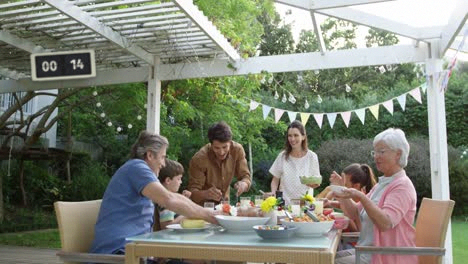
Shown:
h=0 m=14
